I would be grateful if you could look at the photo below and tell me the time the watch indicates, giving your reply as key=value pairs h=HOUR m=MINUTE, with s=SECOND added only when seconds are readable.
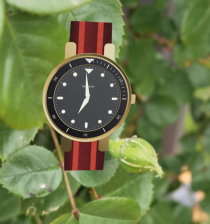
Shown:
h=6 m=59
